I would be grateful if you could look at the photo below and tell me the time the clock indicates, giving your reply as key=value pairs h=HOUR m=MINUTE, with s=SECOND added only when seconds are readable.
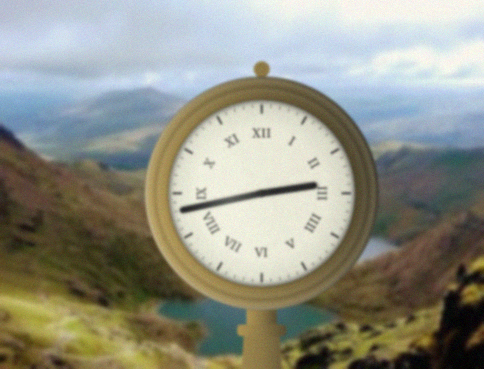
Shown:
h=2 m=43
